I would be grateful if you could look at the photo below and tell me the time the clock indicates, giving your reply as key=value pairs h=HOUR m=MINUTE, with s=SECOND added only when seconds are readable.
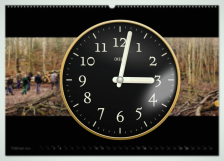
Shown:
h=3 m=2
